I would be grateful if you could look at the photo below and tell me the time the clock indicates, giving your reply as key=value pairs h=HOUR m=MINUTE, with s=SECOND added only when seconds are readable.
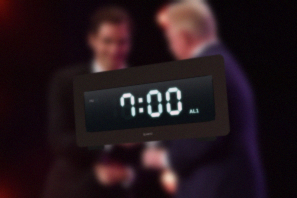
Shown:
h=7 m=0
